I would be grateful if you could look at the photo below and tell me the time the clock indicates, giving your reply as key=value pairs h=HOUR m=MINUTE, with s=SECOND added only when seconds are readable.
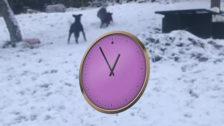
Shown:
h=12 m=55
